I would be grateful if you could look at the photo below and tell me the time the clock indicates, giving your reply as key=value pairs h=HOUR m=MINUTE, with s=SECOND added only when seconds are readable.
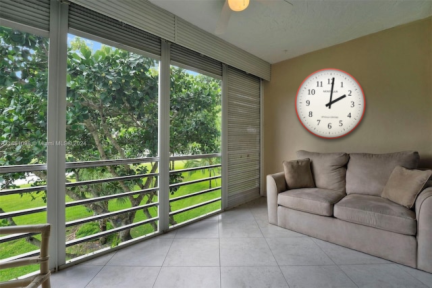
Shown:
h=2 m=1
